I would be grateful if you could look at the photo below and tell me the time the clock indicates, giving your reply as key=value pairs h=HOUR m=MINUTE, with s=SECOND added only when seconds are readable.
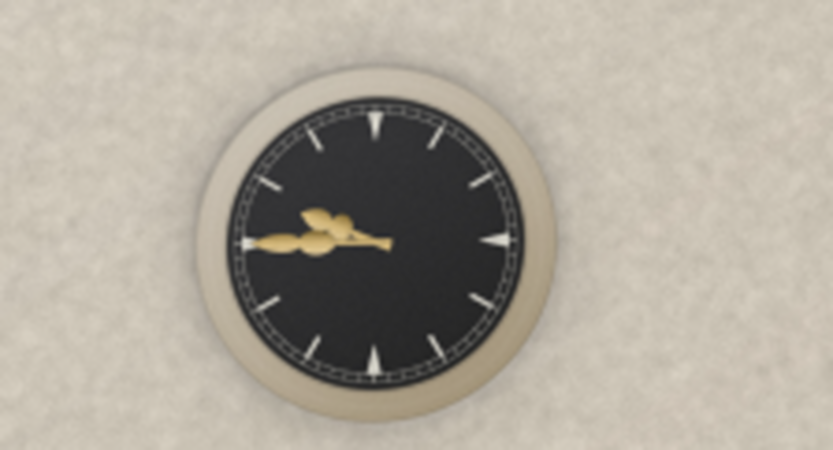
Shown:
h=9 m=45
